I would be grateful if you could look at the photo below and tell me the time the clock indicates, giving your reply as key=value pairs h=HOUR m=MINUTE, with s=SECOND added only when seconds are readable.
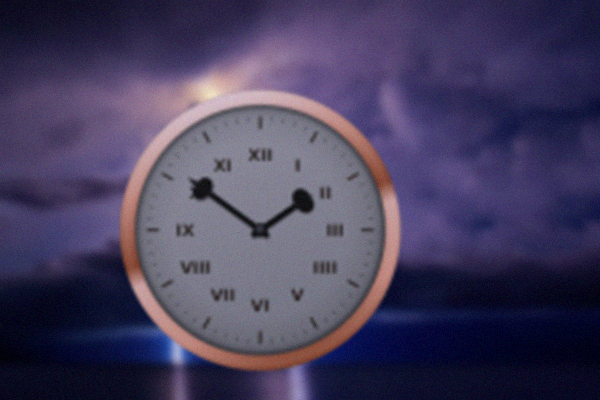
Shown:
h=1 m=51
